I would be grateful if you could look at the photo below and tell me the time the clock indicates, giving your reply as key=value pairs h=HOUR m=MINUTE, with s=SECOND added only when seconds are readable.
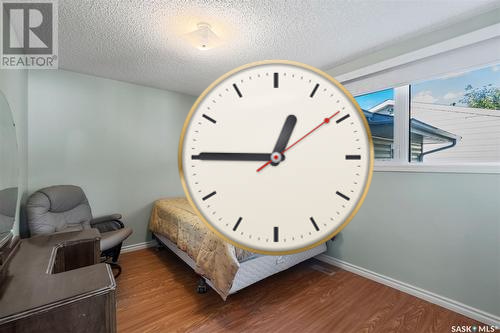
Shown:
h=12 m=45 s=9
